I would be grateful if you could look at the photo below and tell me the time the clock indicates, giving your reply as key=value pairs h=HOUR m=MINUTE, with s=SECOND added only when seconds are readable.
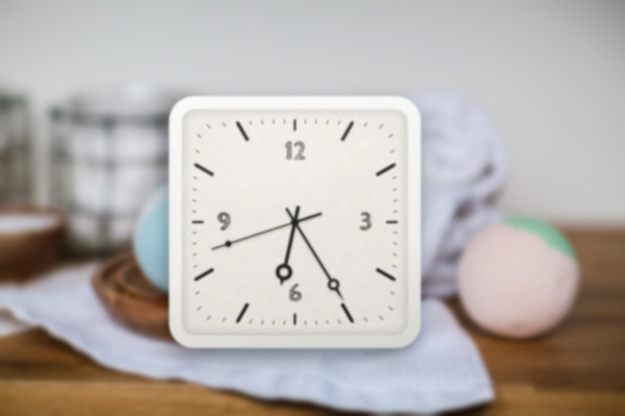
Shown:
h=6 m=24 s=42
